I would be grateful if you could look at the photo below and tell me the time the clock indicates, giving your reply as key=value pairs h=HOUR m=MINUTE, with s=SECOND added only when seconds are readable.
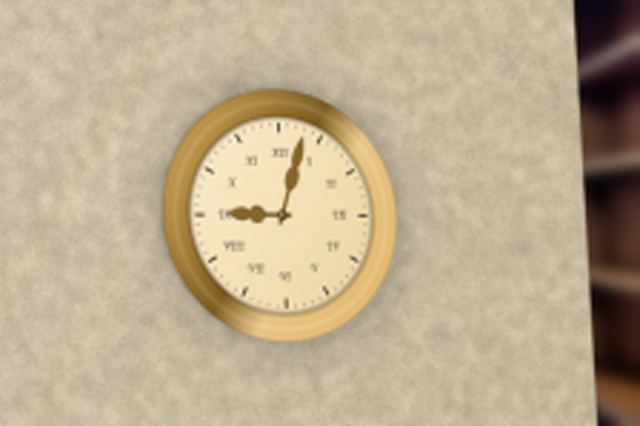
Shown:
h=9 m=3
